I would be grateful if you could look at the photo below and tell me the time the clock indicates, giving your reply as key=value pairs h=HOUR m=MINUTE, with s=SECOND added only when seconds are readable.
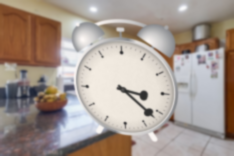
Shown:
h=3 m=22
